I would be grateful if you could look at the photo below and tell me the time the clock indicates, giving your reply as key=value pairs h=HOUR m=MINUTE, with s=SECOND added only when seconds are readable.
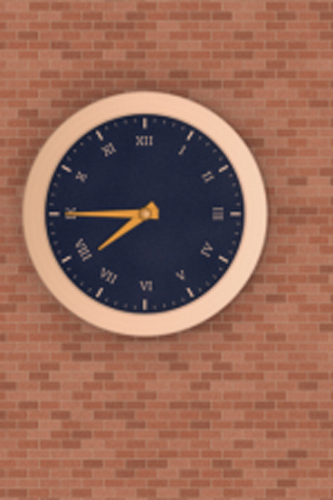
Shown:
h=7 m=45
